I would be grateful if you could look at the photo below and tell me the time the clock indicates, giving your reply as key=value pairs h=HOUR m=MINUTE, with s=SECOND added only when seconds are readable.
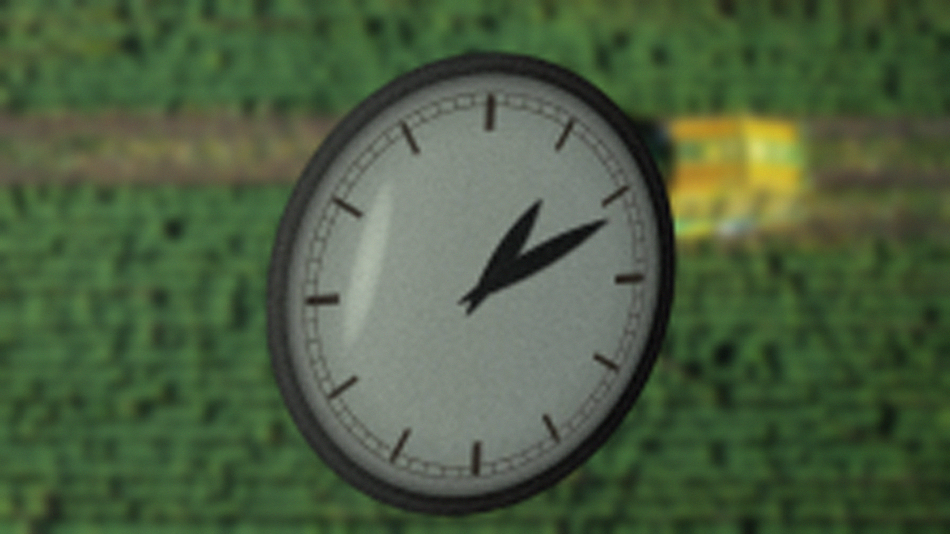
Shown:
h=1 m=11
